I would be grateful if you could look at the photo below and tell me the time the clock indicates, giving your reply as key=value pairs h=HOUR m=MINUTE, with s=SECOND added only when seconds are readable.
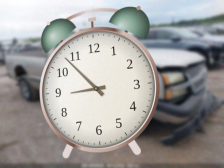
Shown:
h=8 m=53
